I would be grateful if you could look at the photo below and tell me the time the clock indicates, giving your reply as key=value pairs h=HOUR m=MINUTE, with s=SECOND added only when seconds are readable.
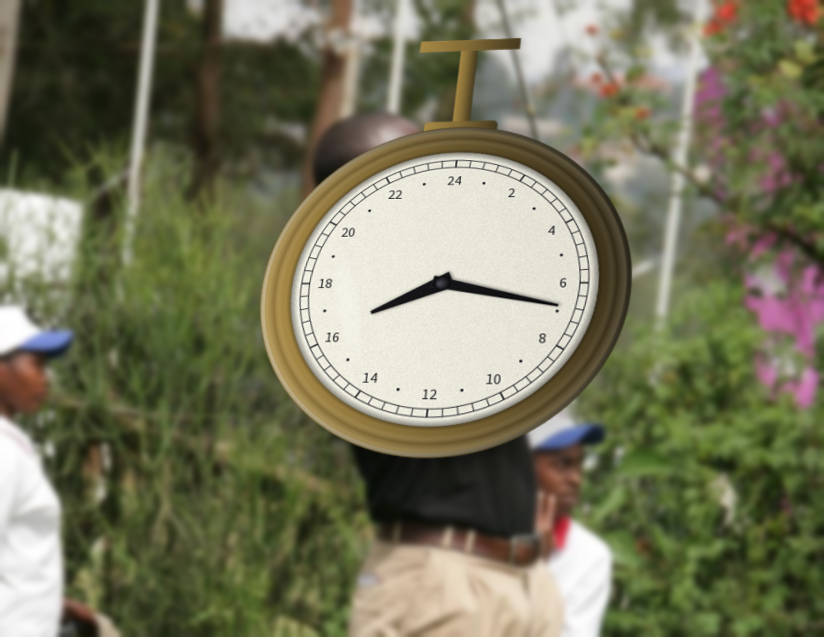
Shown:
h=16 m=17
